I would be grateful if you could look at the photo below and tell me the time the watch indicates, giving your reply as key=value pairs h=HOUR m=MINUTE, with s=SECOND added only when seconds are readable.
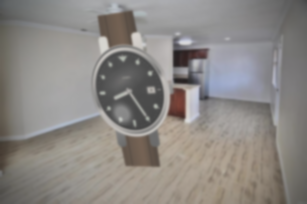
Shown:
h=8 m=25
